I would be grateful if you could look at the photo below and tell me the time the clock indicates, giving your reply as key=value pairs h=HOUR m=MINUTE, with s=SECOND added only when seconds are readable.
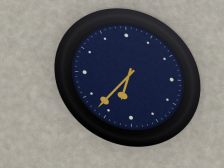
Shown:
h=6 m=37
